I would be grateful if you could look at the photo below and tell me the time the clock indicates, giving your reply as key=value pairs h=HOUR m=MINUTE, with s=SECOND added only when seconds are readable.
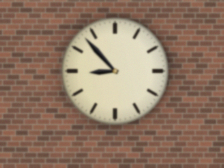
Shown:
h=8 m=53
